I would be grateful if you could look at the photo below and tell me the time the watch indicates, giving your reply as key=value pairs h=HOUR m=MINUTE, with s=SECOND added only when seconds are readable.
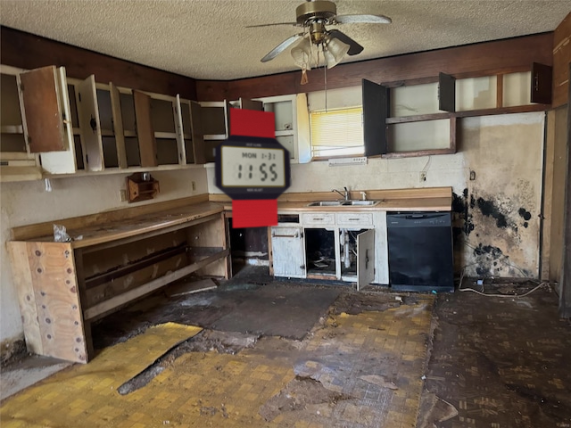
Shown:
h=11 m=55
